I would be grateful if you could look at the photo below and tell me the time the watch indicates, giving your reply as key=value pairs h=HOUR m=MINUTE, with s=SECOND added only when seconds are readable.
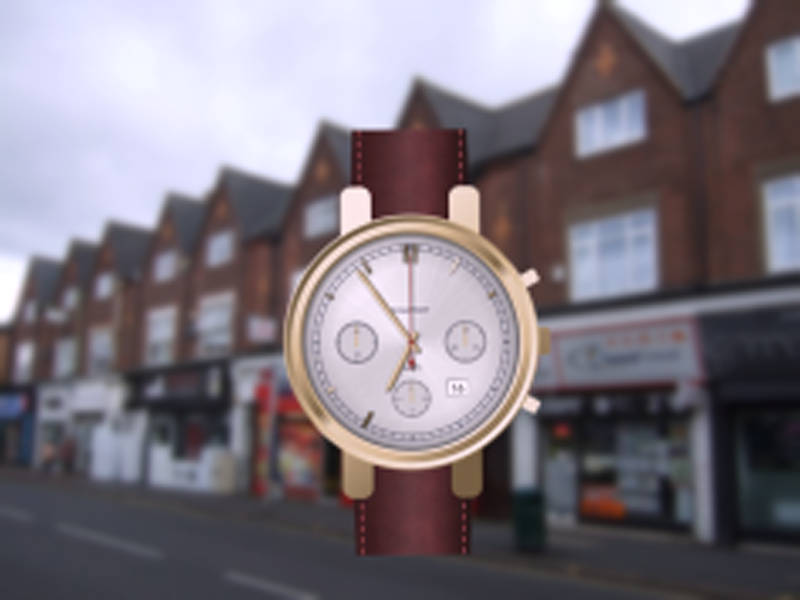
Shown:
h=6 m=54
